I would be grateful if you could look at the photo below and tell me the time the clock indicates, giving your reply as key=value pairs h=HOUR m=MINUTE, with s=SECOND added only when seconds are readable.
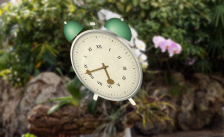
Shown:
h=5 m=42
